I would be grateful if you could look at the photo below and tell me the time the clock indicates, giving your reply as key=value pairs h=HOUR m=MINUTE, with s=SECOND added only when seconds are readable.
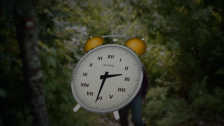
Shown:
h=2 m=31
